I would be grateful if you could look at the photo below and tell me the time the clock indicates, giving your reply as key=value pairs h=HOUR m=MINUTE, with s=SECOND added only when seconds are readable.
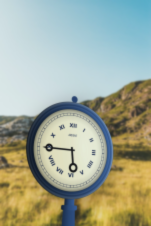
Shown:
h=5 m=45
